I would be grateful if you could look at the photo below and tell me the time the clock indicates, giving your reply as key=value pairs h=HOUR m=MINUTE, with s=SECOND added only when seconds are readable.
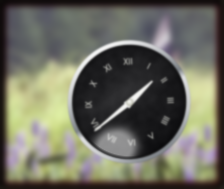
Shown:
h=1 m=39
